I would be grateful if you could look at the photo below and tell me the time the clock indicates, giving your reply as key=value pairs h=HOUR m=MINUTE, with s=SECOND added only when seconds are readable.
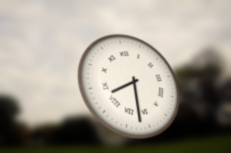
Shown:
h=8 m=32
